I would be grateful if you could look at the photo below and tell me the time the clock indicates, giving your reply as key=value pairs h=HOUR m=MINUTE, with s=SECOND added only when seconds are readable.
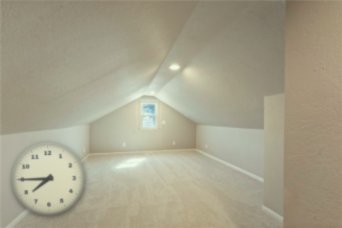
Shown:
h=7 m=45
